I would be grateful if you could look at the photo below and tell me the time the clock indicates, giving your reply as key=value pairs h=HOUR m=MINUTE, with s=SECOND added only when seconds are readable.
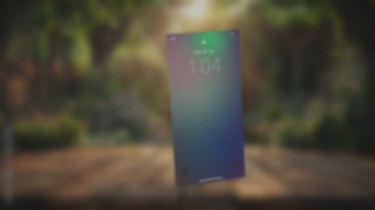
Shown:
h=1 m=4
